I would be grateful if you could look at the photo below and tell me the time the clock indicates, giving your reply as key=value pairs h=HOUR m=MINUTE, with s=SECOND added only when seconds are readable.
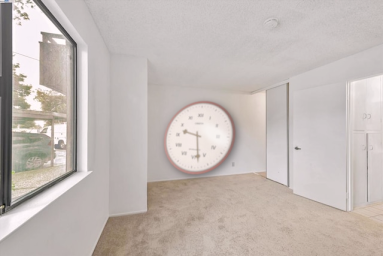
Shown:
h=9 m=28
